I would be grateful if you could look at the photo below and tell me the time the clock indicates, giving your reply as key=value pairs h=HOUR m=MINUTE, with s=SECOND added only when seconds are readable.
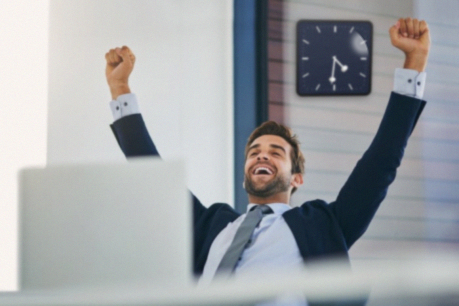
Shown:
h=4 m=31
